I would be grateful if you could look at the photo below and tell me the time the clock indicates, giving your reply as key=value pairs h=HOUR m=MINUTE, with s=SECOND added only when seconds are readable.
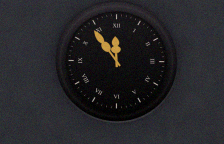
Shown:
h=11 m=54
